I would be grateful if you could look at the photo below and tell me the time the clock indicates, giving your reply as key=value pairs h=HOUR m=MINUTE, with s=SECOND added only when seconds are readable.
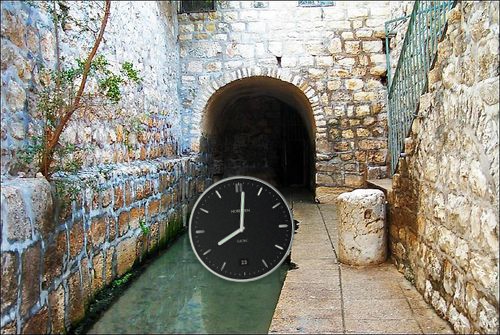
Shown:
h=8 m=1
